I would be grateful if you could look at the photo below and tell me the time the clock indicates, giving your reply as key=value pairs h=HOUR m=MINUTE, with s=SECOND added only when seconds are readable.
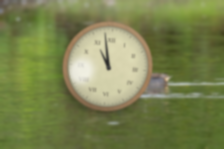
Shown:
h=10 m=58
